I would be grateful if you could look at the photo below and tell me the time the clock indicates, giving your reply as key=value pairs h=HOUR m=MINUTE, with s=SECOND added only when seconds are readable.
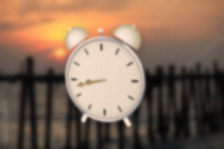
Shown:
h=8 m=43
